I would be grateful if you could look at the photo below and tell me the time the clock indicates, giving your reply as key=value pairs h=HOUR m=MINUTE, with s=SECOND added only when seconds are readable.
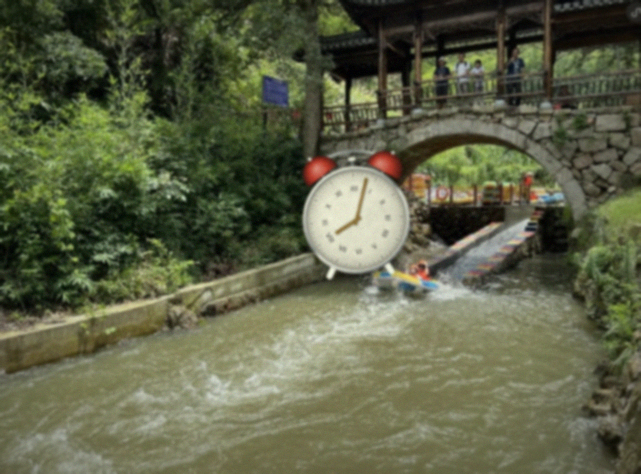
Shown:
h=8 m=3
